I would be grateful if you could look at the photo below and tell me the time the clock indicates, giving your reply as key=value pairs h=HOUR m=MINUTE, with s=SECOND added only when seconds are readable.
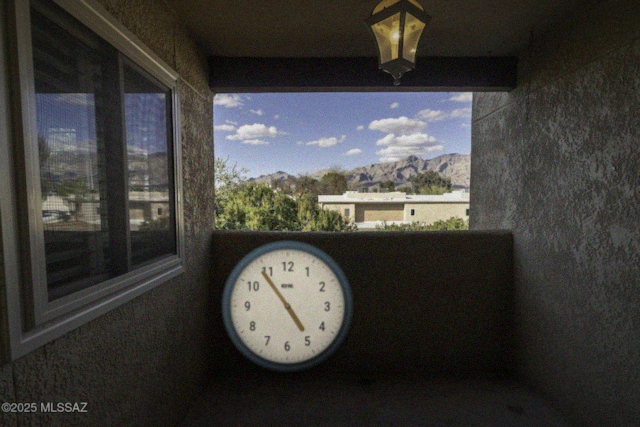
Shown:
h=4 m=54
